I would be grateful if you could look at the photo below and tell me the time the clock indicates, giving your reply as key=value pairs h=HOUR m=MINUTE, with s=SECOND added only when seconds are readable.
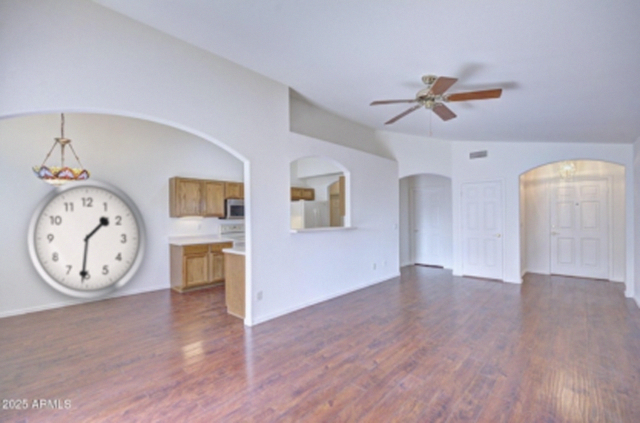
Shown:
h=1 m=31
